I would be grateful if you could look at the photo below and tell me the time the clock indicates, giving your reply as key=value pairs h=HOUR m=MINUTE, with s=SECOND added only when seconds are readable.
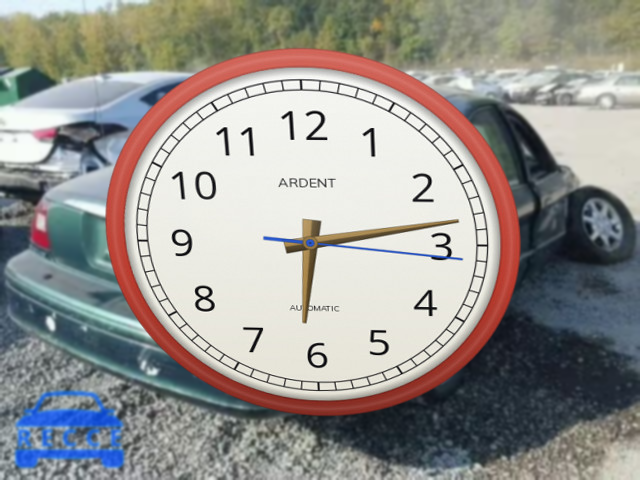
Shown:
h=6 m=13 s=16
